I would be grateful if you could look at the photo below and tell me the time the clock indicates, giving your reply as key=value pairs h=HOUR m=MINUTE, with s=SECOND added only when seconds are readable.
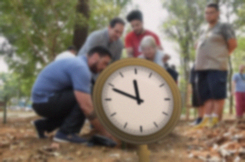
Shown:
h=11 m=49
